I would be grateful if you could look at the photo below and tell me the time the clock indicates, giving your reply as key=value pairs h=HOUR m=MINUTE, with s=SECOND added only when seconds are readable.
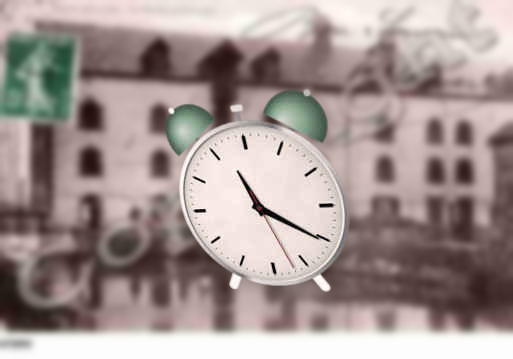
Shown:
h=11 m=20 s=27
